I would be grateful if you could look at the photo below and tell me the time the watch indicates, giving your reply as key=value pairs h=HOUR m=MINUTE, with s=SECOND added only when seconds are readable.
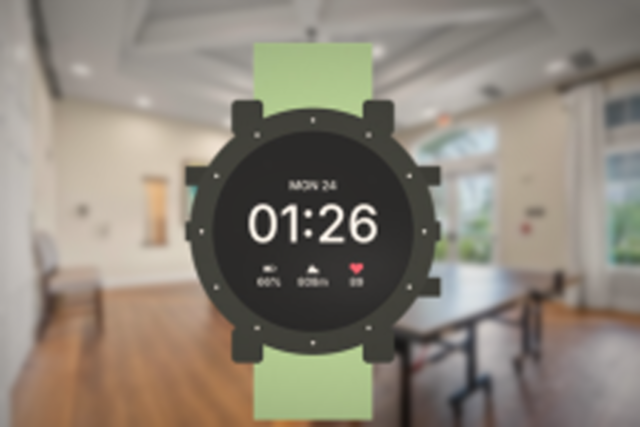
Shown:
h=1 m=26
